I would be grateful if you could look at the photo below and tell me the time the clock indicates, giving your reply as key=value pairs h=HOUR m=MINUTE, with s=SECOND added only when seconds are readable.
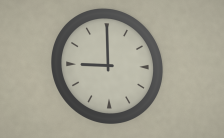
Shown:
h=9 m=0
